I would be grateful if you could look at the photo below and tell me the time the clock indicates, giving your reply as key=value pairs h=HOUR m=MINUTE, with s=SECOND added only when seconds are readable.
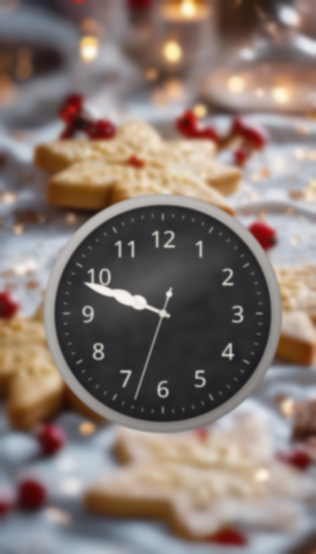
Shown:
h=9 m=48 s=33
